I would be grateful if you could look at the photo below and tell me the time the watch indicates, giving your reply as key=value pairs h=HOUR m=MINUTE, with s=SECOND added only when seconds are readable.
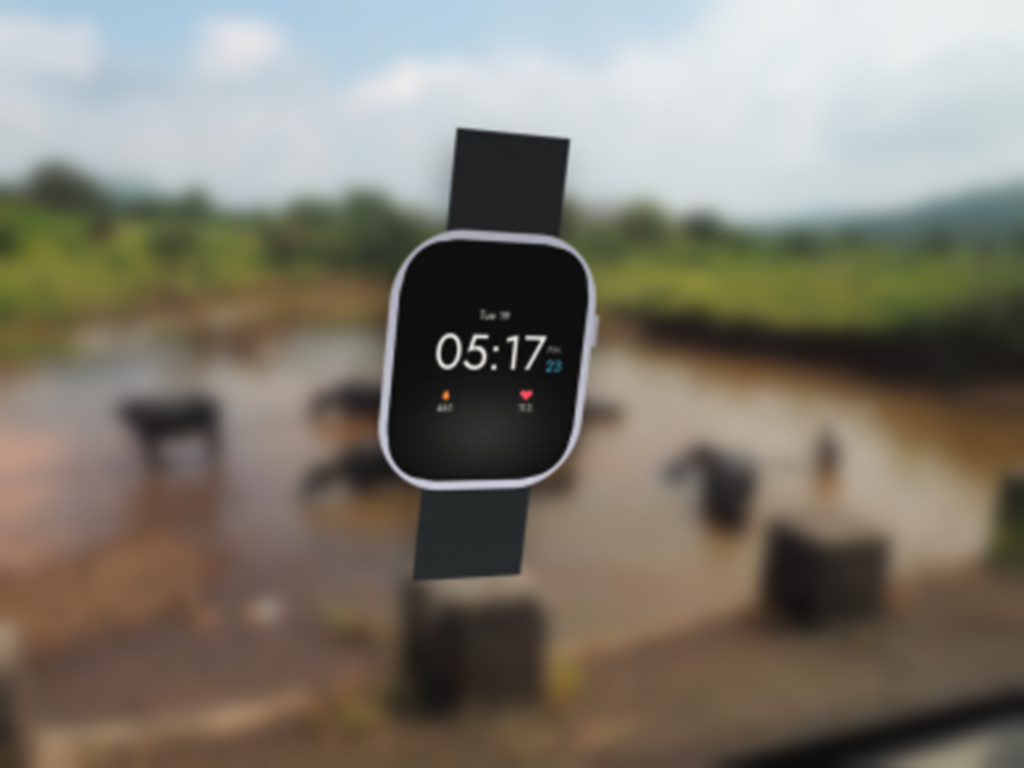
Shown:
h=5 m=17
